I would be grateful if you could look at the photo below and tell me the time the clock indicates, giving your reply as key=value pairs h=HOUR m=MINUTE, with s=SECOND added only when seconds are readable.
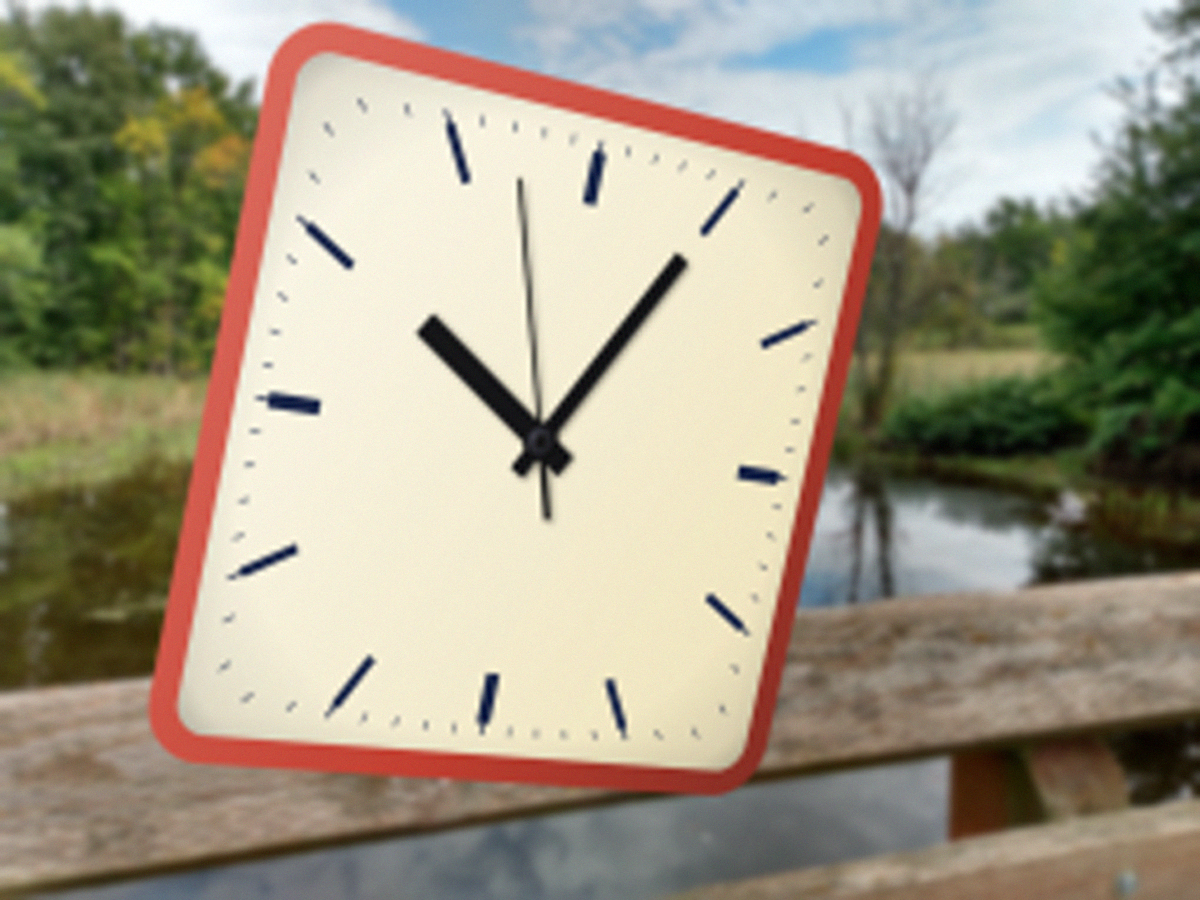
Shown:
h=10 m=4 s=57
